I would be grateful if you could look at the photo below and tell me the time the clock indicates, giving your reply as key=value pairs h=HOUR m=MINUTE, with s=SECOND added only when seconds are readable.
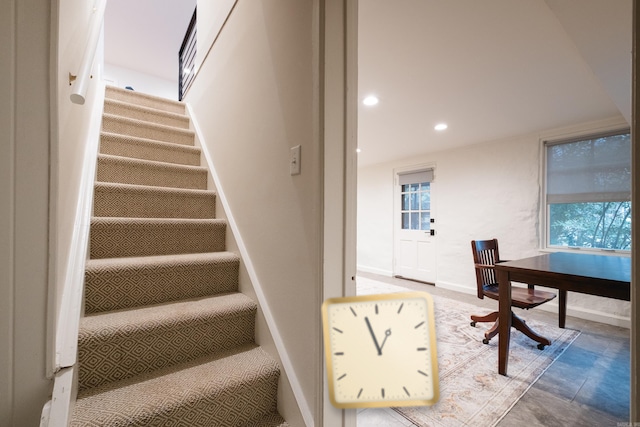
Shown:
h=12 m=57
